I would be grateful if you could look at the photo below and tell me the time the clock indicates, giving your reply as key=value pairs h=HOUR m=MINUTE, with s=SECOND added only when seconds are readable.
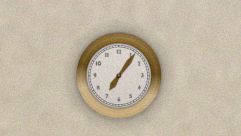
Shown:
h=7 m=6
